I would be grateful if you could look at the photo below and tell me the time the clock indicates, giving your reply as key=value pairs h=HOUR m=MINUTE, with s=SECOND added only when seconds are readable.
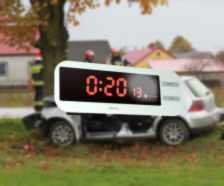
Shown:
h=0 m=20 s=13
